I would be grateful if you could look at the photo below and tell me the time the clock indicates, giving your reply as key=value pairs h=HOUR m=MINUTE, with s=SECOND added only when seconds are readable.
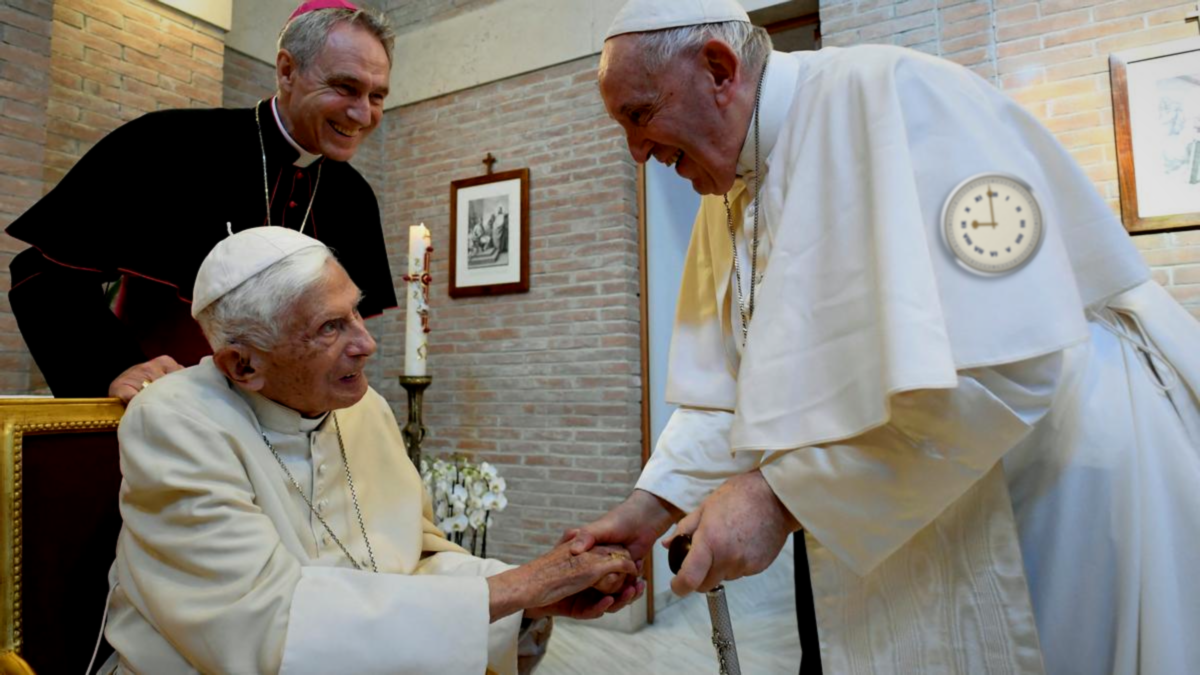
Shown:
h=8 m=59
